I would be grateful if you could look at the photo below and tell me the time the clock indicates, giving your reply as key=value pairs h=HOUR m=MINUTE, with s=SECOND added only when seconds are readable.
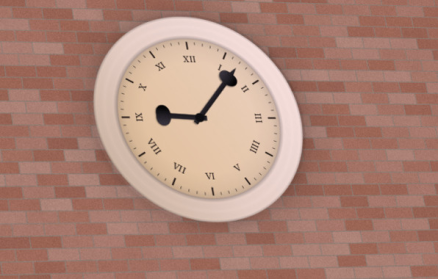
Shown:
h=9 m=7
